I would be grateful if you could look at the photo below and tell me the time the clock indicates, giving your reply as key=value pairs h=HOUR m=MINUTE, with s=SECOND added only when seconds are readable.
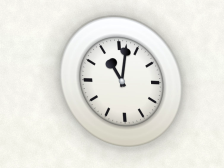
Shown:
h=11 m=2
